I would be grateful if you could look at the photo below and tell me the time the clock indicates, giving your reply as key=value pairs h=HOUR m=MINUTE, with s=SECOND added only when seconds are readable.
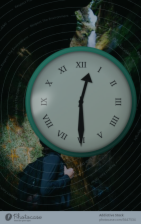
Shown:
h=12 m=30
